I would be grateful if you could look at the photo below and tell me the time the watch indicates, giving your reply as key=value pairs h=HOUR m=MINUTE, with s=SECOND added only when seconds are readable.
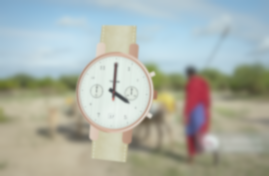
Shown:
h=4 m=0
